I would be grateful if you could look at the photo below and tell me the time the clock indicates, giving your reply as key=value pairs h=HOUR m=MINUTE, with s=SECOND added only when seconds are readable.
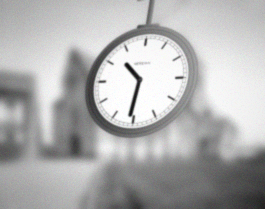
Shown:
h=10 m=31
